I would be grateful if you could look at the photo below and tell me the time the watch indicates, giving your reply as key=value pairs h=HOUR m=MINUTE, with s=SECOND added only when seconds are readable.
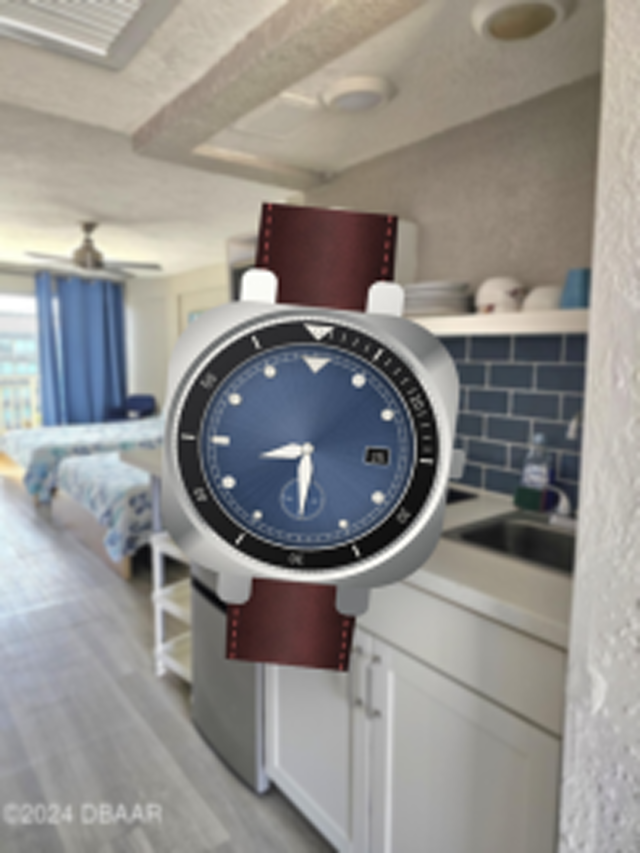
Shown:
h=8 m=30
